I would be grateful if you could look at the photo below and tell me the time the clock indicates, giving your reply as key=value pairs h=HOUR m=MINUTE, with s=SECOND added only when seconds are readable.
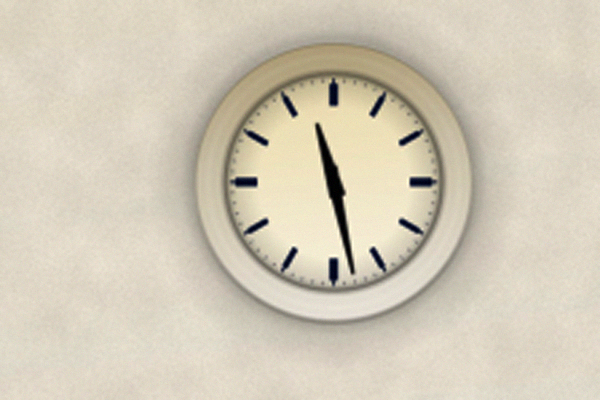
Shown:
h=11 m=28
